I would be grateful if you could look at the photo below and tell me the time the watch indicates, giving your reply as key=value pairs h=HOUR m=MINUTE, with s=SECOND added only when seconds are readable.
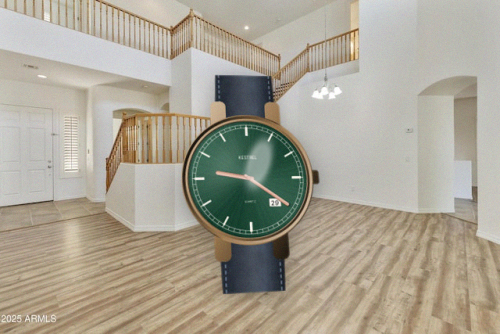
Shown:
h=9 m=21
